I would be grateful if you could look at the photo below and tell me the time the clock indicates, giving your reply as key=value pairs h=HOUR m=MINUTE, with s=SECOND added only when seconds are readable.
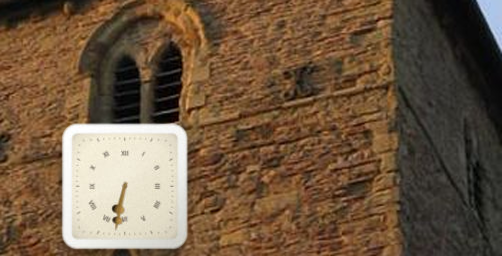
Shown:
h=6 m=32
